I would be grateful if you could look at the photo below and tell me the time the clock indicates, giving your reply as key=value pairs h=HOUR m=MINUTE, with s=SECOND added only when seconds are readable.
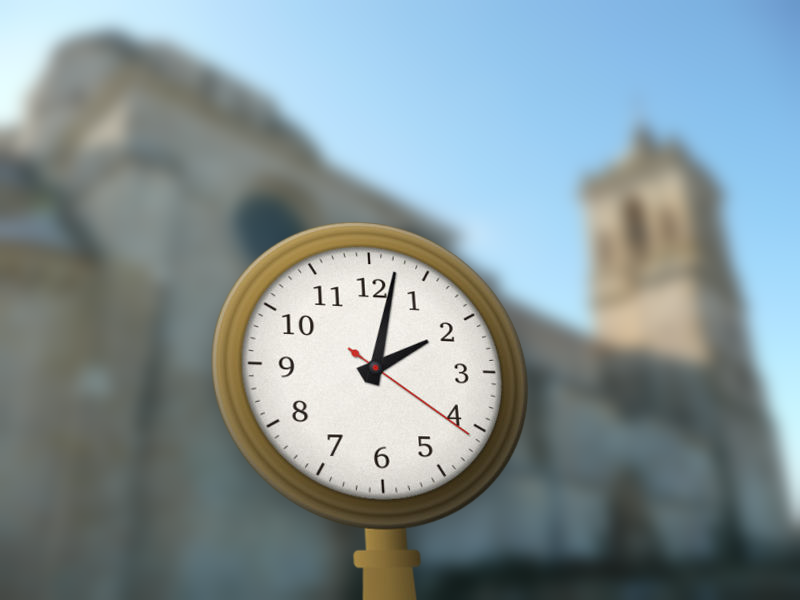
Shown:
h=2 m=2 s=21
